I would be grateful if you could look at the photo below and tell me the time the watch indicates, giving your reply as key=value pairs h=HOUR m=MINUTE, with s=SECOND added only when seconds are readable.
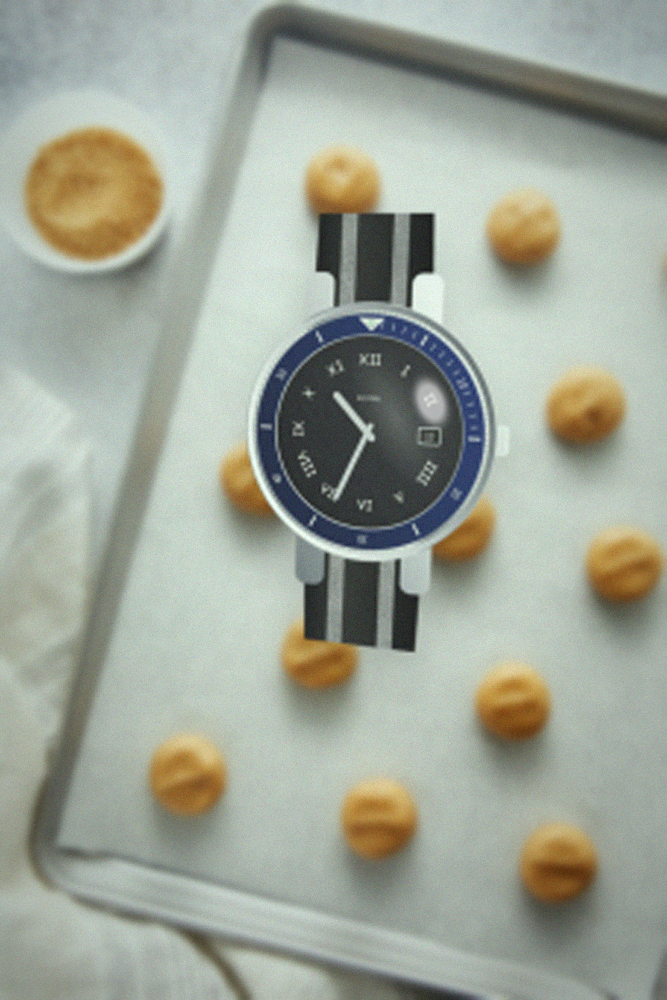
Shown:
h=10 m=34
